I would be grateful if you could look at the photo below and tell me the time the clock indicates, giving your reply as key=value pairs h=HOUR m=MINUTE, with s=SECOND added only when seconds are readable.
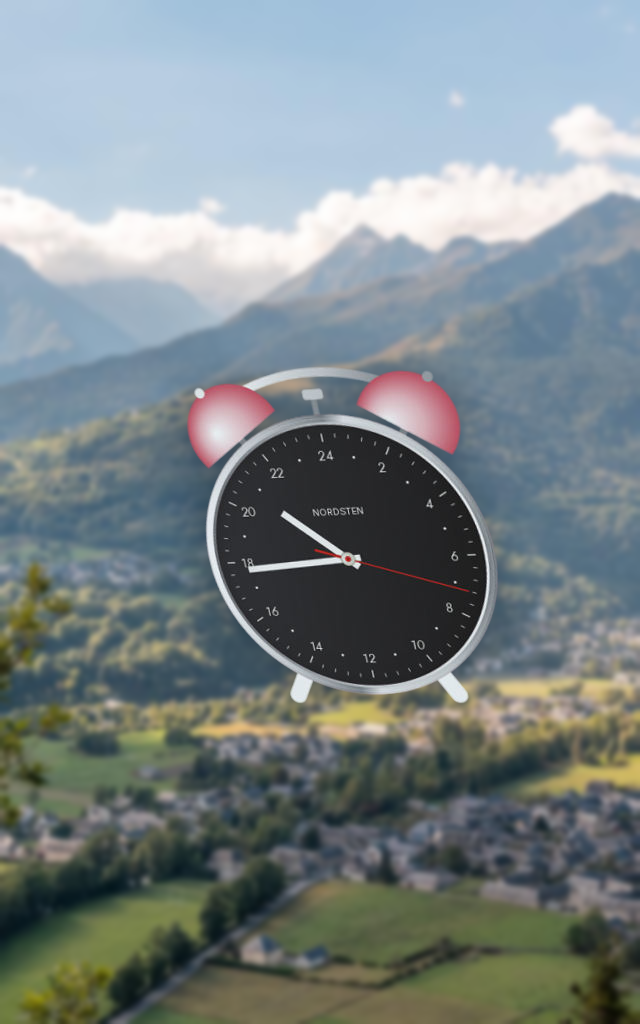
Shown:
h=20 m=44 s=18
